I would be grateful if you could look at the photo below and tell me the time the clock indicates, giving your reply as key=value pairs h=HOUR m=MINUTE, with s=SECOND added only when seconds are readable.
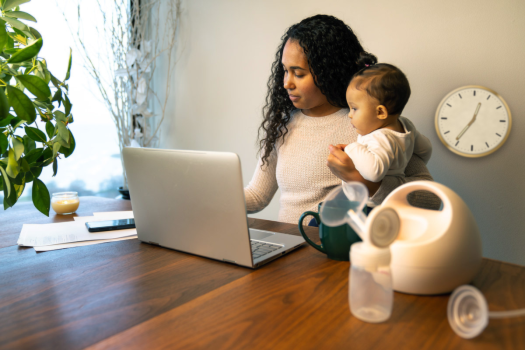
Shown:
h=12 m=36
